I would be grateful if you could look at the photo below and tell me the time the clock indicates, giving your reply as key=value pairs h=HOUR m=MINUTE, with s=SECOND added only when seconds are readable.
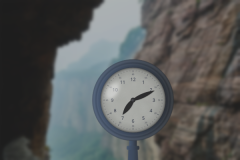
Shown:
h=7 m=11
